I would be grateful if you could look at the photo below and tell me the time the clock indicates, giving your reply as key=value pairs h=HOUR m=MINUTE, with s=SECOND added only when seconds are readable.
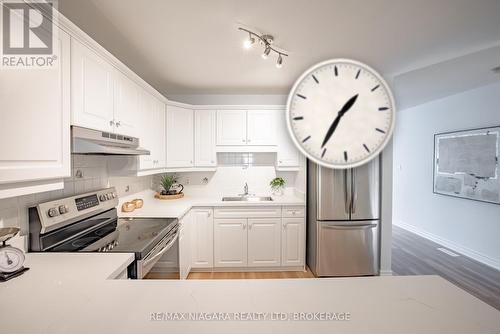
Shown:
h=1 m=36
